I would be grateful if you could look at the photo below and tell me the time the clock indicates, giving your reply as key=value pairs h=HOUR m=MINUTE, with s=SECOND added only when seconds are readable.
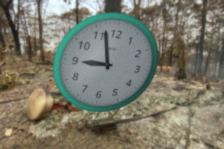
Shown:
h=8 m=57
